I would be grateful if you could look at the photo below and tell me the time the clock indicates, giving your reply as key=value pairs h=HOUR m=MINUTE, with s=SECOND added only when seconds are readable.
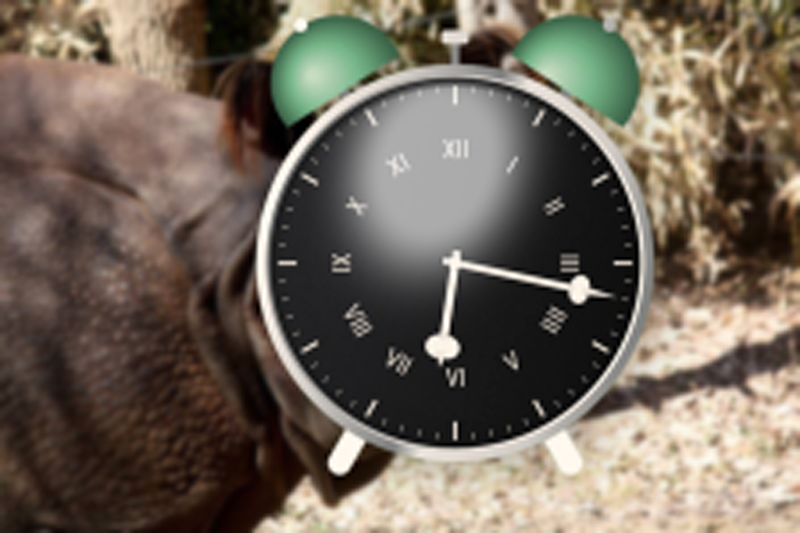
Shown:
h=6 m=17
